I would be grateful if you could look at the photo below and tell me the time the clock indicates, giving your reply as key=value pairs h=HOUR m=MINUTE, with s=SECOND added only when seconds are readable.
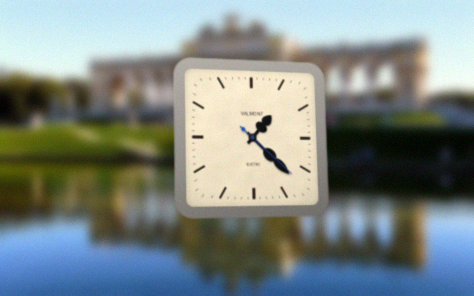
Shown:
h=1 m=22 s=22
